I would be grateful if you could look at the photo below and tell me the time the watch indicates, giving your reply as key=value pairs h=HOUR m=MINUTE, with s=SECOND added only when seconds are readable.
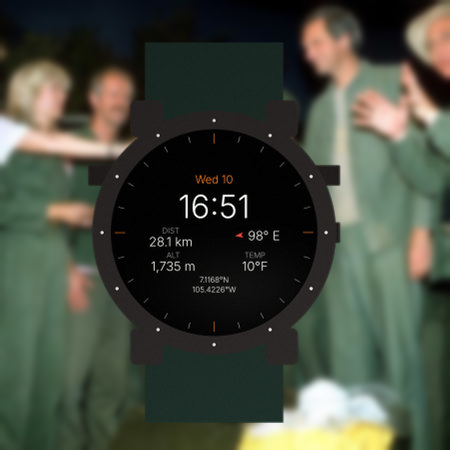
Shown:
h=16 m=51
